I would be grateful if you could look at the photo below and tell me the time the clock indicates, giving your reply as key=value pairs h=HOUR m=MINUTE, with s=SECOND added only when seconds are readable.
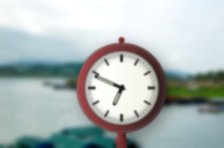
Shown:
h=6 m=49
